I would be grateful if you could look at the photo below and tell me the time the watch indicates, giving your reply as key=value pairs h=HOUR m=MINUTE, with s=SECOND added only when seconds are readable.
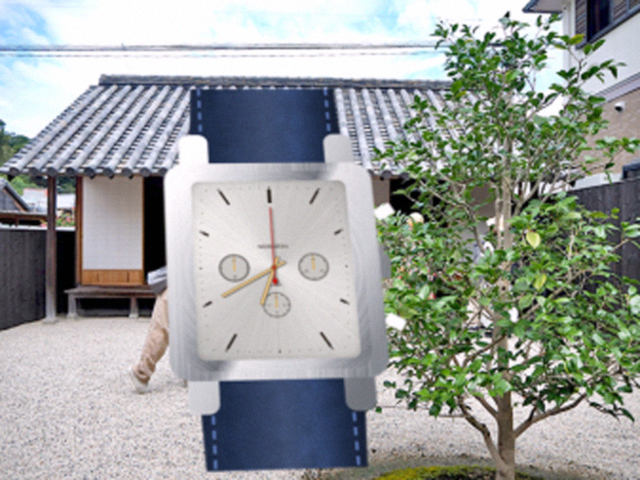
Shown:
h=6 m=40
